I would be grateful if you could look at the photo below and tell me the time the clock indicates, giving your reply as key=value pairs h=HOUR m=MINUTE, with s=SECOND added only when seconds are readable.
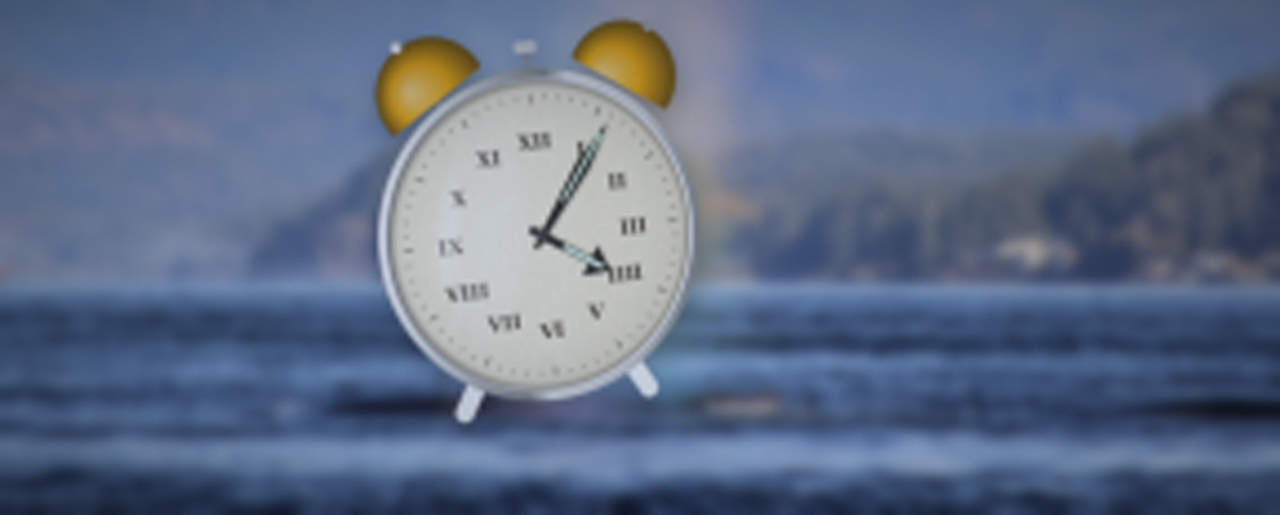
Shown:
h=4 m=6
